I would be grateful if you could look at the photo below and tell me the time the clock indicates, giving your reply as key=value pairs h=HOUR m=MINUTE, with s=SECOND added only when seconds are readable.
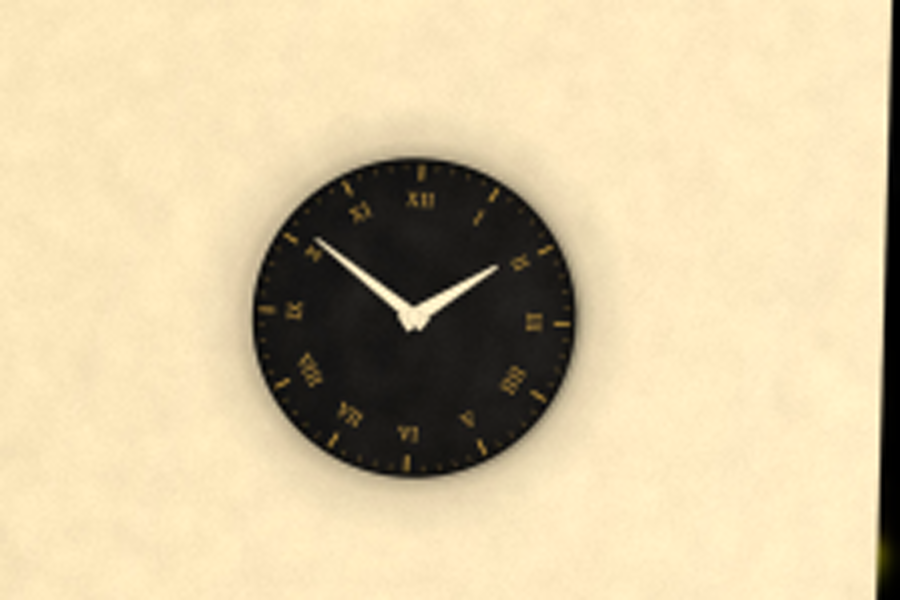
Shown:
h=1 m=51
